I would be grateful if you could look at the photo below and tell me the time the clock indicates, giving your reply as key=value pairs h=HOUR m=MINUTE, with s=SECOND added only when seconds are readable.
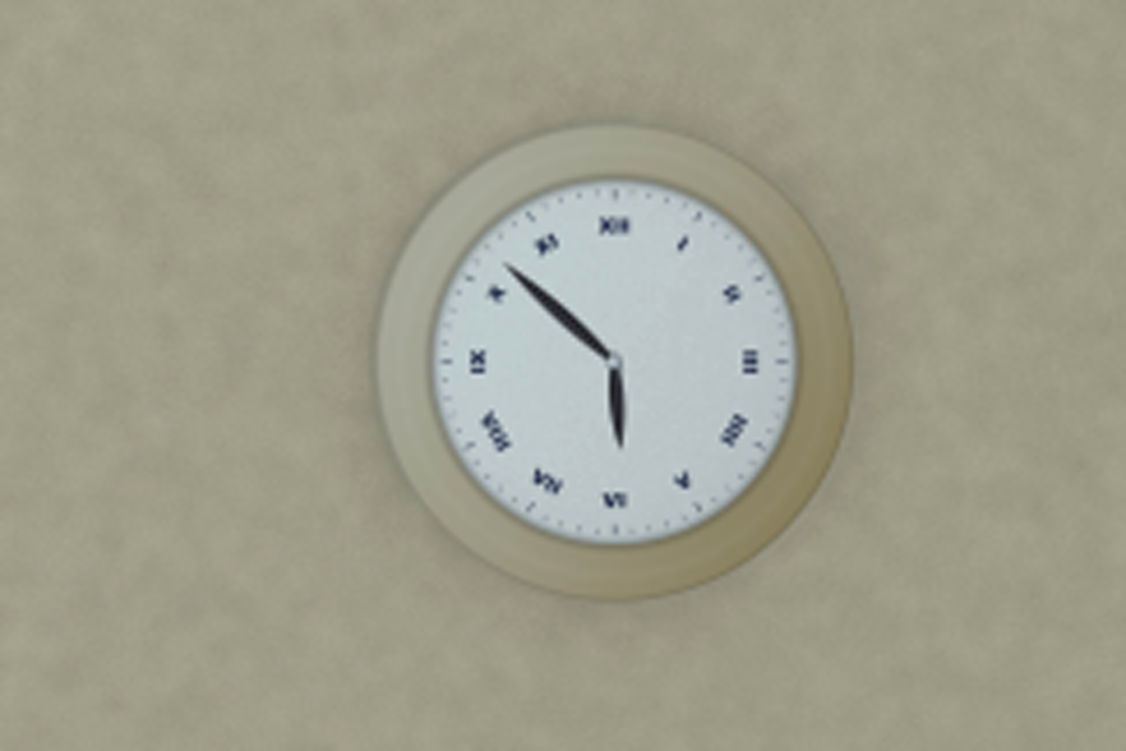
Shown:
h=5 m=52
